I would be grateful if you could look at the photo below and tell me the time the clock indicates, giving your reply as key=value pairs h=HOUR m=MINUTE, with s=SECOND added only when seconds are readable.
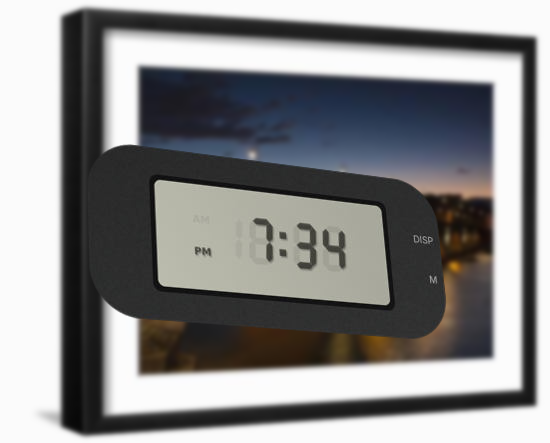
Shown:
h=7 m=34
